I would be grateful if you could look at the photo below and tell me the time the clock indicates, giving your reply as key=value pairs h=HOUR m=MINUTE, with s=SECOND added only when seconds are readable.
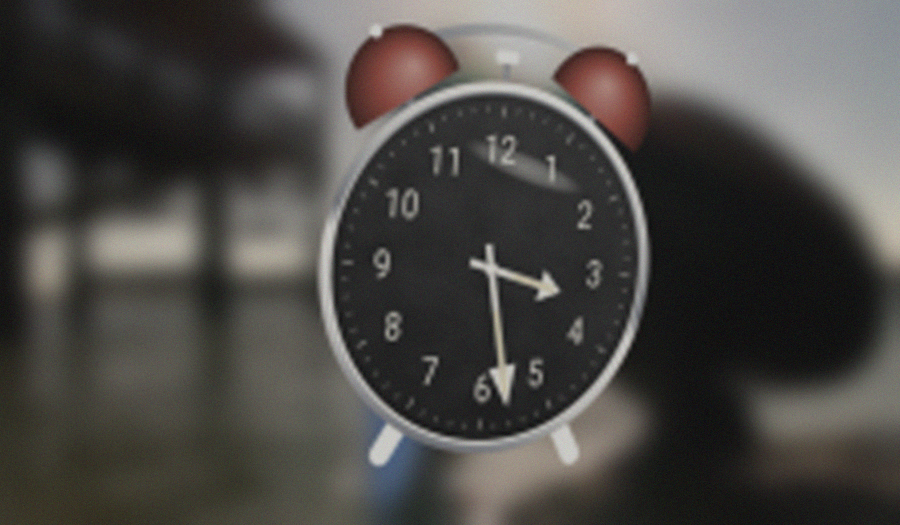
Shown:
h=3 m=28
